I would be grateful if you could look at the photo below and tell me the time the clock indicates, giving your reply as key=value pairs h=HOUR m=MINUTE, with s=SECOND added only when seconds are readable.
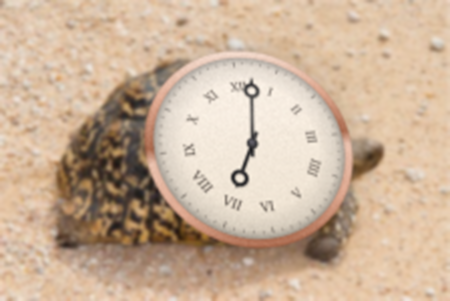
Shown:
h=7 m=2
